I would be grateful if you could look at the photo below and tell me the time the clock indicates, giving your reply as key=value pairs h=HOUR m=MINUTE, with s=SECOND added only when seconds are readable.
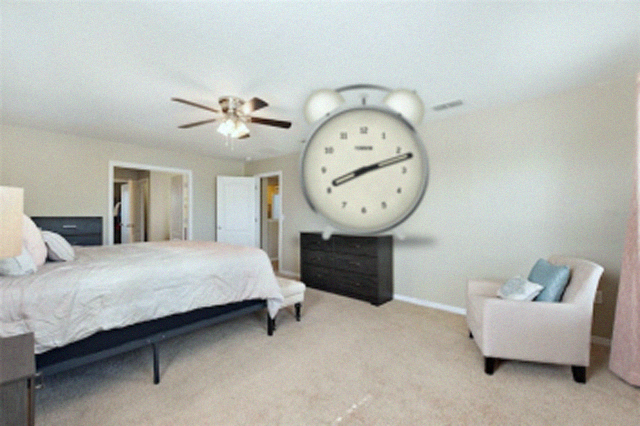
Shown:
h=8 m=12
